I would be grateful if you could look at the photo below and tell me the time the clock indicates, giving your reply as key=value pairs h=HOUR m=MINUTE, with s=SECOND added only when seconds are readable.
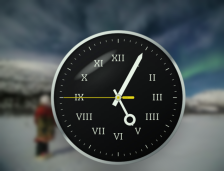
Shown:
h=5 m=4 s=45
